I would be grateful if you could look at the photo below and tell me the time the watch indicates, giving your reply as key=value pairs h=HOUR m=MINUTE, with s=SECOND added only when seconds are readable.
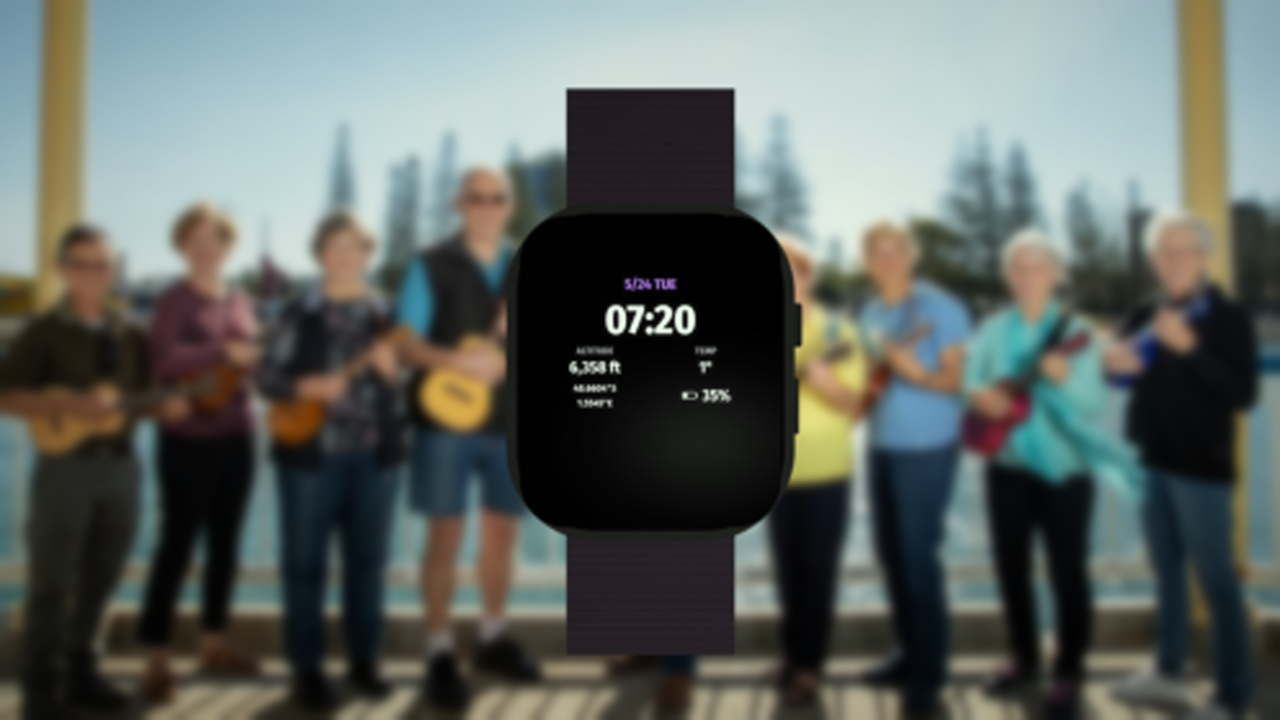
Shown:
h=7 m=20
